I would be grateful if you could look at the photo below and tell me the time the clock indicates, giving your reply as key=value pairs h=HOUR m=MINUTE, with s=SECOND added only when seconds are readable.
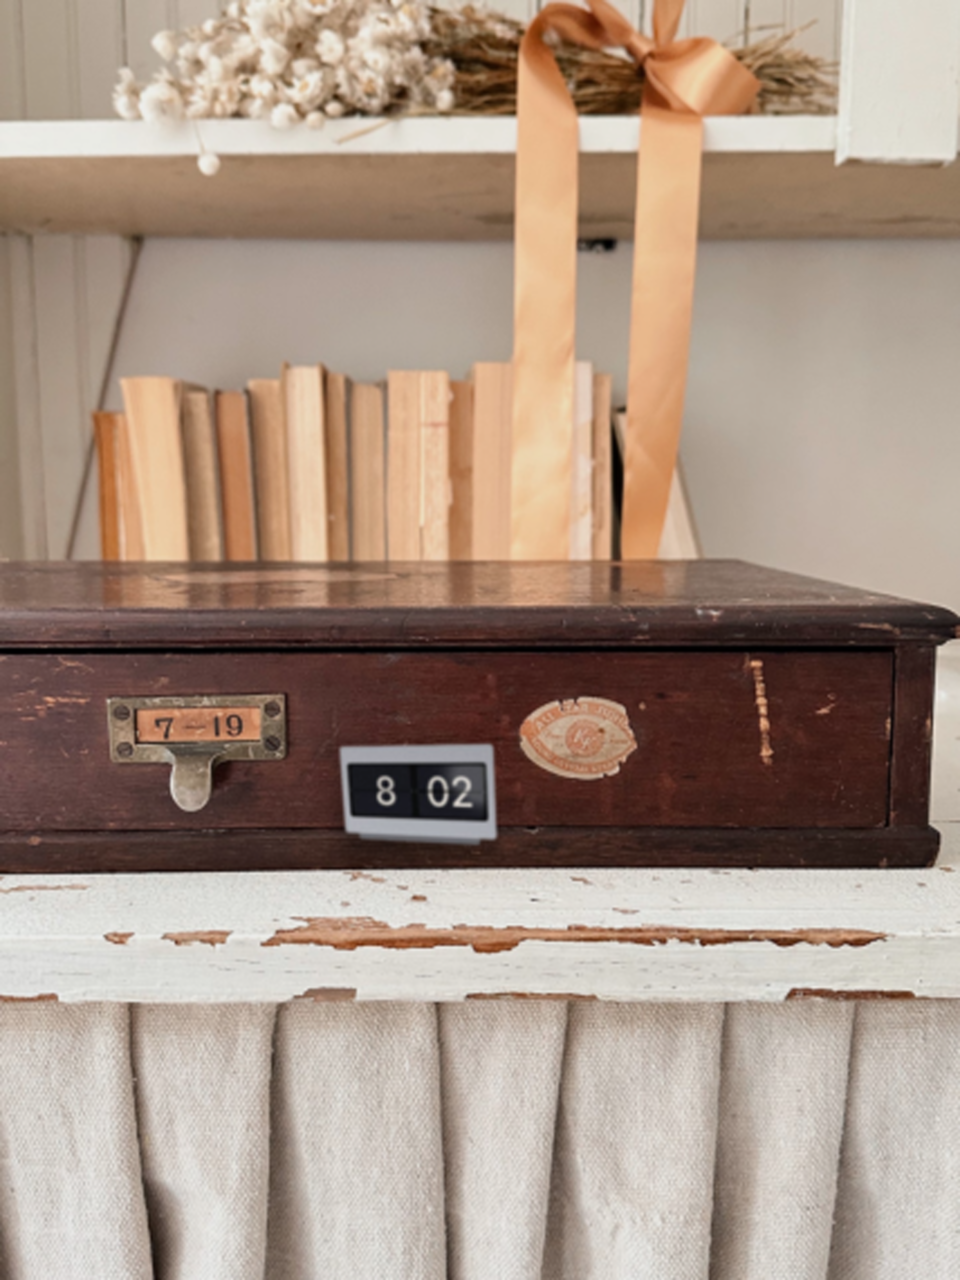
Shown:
h=8 m=2
